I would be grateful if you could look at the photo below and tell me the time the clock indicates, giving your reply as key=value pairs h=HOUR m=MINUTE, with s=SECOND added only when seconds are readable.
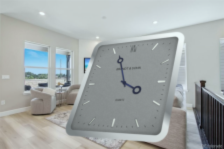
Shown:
h=3 m=56
